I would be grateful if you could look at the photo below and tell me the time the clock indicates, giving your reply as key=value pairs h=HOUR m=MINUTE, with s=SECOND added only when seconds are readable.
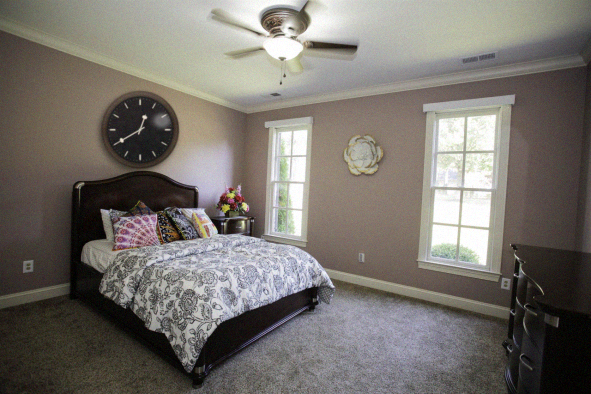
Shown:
h=12 m=40
